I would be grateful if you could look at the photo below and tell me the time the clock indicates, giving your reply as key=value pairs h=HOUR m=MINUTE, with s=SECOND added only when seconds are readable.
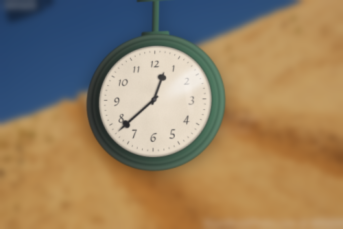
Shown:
h=12 m=38
